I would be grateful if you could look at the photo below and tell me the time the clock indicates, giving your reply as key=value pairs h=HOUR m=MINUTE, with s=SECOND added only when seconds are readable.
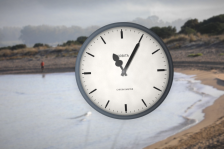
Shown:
h=11 m=5
